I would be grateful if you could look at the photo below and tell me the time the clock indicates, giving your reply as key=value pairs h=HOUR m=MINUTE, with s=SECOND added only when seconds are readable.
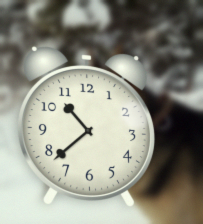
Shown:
h=10 m=38
